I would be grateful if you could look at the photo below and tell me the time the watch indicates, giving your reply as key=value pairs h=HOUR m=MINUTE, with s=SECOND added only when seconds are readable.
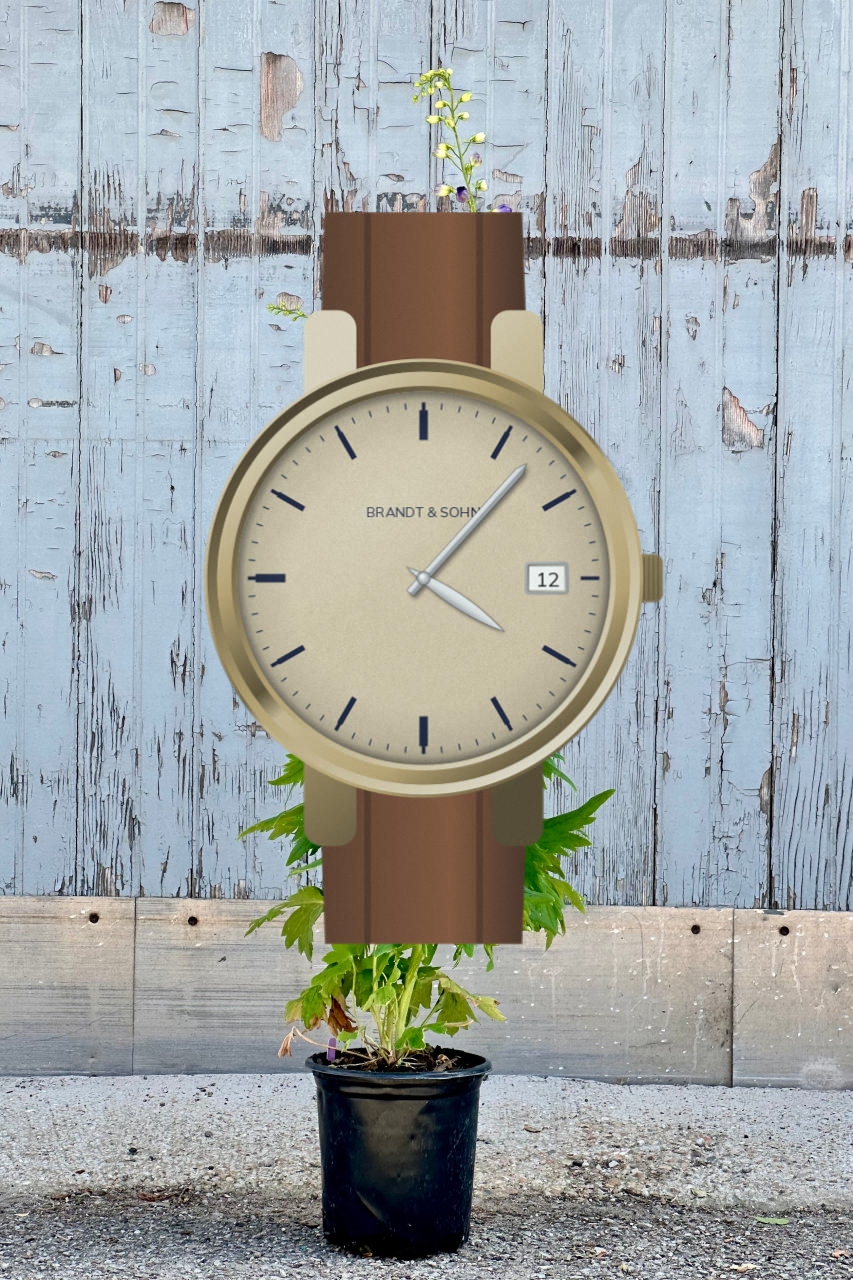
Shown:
h=4 m=7
